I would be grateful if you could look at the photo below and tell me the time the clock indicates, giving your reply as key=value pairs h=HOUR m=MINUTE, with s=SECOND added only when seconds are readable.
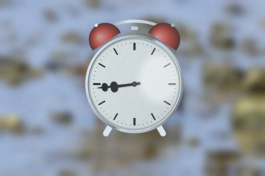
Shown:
h=8 m=44
